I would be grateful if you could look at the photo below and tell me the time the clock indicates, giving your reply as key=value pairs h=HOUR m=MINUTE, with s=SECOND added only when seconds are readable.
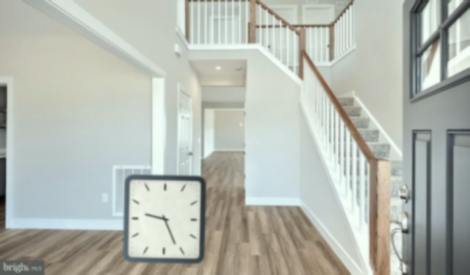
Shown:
h=9 m=26
